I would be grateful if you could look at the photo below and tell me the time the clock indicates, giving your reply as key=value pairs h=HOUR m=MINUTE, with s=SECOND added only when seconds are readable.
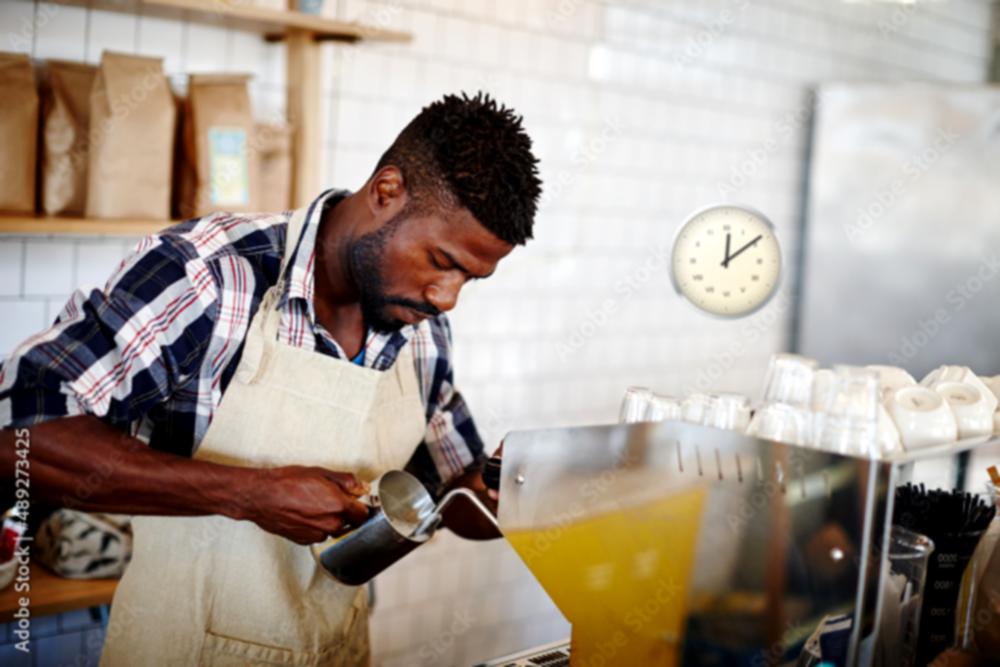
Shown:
h=12 m=9
